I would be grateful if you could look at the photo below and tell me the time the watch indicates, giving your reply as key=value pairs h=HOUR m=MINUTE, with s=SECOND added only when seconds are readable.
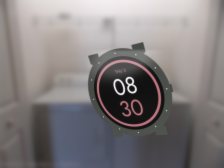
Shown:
h=8 m=30
